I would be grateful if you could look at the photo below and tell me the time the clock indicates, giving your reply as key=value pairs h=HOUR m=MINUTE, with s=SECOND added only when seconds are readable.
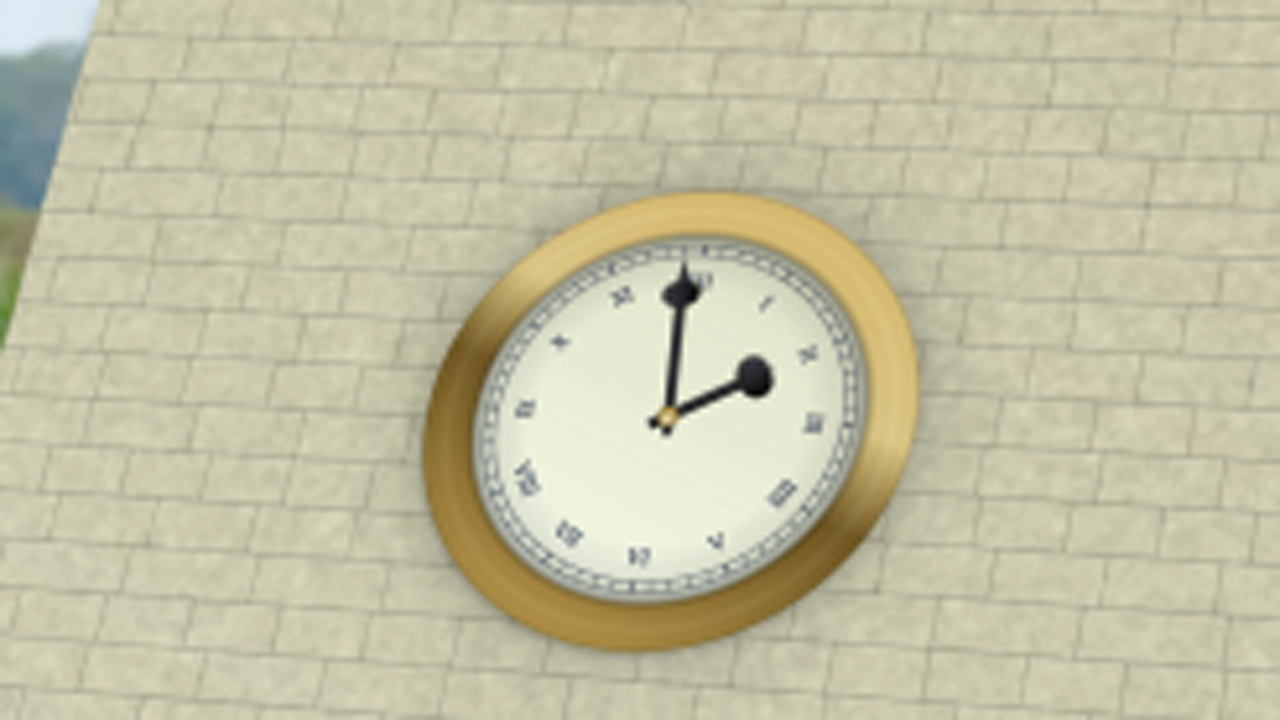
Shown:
h=1 m=59
